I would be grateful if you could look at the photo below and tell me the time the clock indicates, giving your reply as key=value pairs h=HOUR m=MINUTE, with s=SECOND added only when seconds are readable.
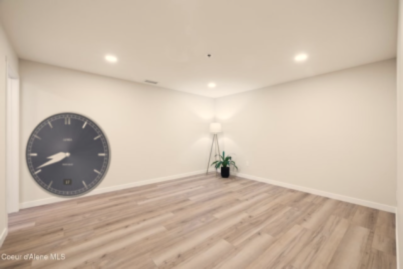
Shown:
h=8 m=41
